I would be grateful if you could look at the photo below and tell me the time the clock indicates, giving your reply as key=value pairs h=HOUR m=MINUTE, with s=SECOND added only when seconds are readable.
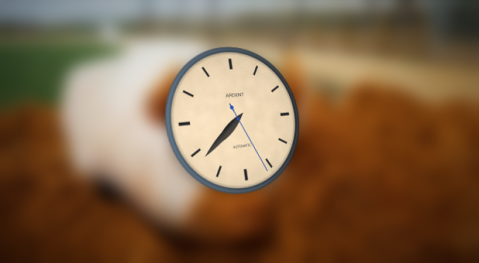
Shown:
h=7 m=38 s=26
